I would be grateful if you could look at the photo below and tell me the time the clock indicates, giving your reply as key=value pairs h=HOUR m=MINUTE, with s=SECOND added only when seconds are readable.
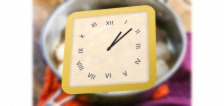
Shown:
h=1 m=8
